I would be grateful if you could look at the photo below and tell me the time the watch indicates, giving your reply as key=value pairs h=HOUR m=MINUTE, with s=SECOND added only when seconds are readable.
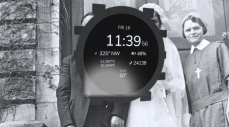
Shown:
h=11 m=39
